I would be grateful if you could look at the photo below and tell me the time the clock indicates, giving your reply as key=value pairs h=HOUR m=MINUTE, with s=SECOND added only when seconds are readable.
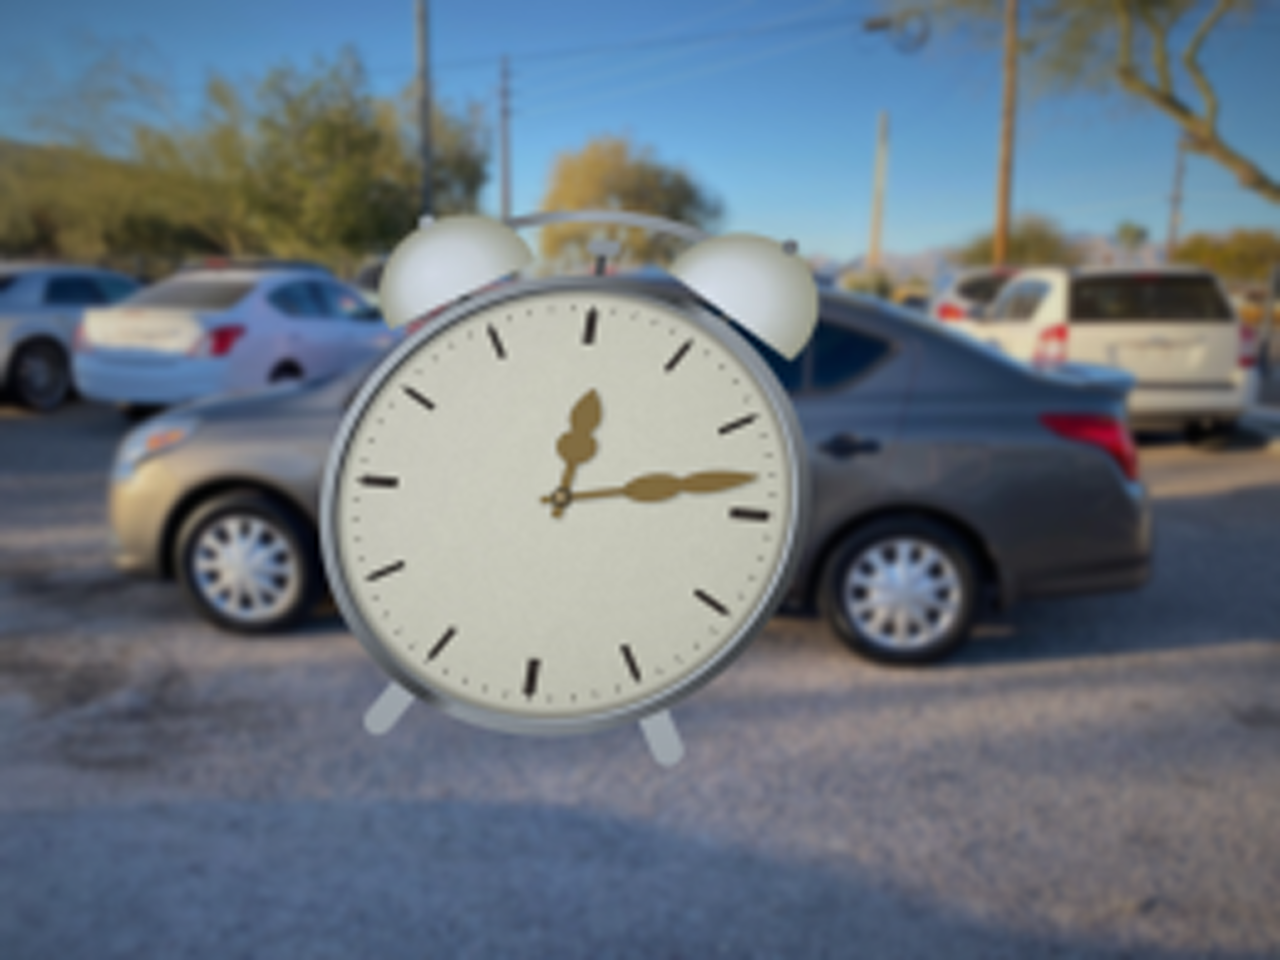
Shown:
h=12 m=13
